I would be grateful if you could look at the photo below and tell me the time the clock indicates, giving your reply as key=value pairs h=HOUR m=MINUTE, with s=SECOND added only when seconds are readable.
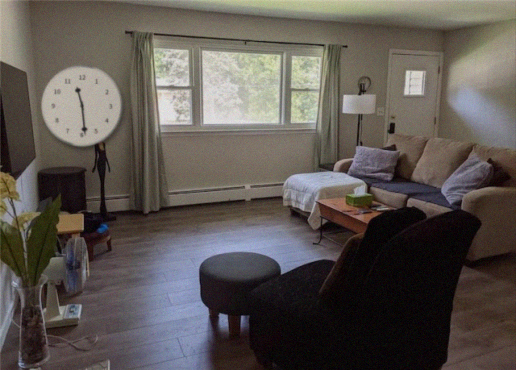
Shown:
h=11 m=29
